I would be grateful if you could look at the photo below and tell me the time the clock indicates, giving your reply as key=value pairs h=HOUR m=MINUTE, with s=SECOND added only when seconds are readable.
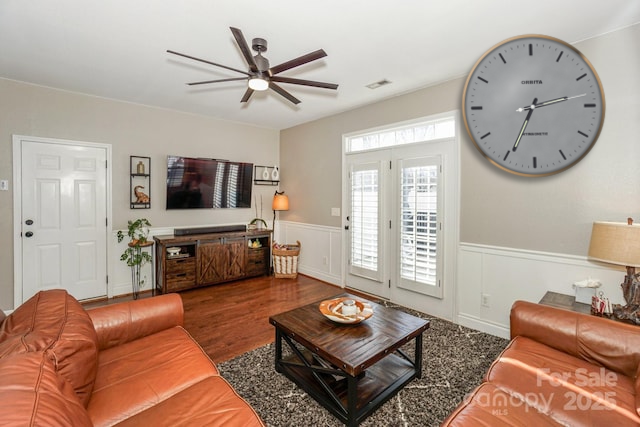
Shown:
h=2 m=34 s=13
